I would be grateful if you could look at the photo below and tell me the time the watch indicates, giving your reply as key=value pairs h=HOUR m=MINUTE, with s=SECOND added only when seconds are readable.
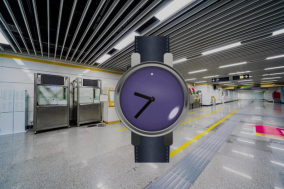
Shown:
h=9 m=37
